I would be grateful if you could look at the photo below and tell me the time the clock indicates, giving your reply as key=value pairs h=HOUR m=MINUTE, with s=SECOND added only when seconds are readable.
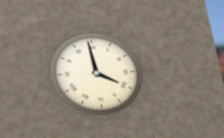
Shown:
h=3 m=59
